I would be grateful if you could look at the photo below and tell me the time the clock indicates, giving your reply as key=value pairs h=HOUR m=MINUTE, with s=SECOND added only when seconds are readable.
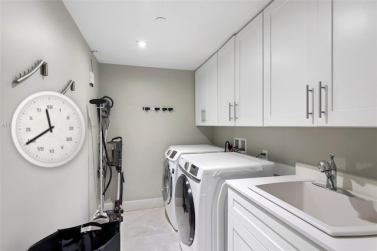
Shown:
h=11 m=40
